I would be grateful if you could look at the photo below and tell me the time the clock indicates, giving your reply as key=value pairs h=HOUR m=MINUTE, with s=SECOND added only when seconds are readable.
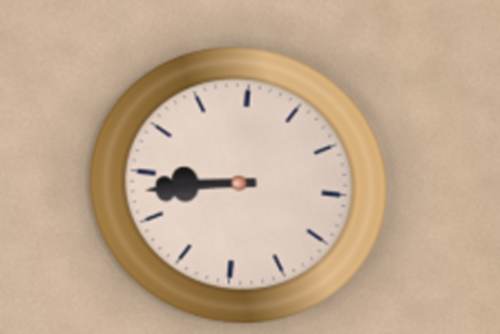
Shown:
h=8 m=43
